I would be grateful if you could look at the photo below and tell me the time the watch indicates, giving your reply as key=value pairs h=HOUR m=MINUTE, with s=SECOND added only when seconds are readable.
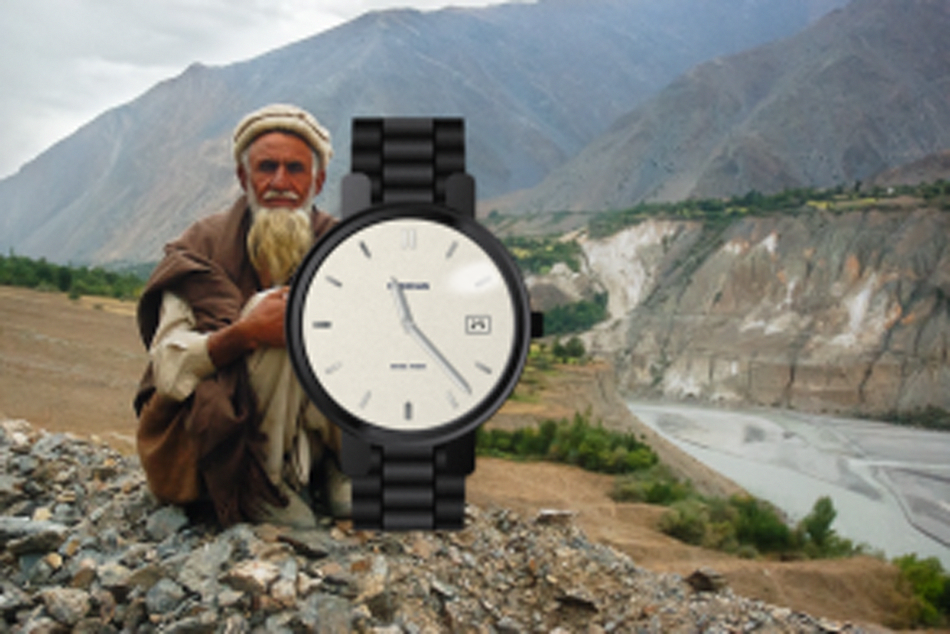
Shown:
h=11 m=23
